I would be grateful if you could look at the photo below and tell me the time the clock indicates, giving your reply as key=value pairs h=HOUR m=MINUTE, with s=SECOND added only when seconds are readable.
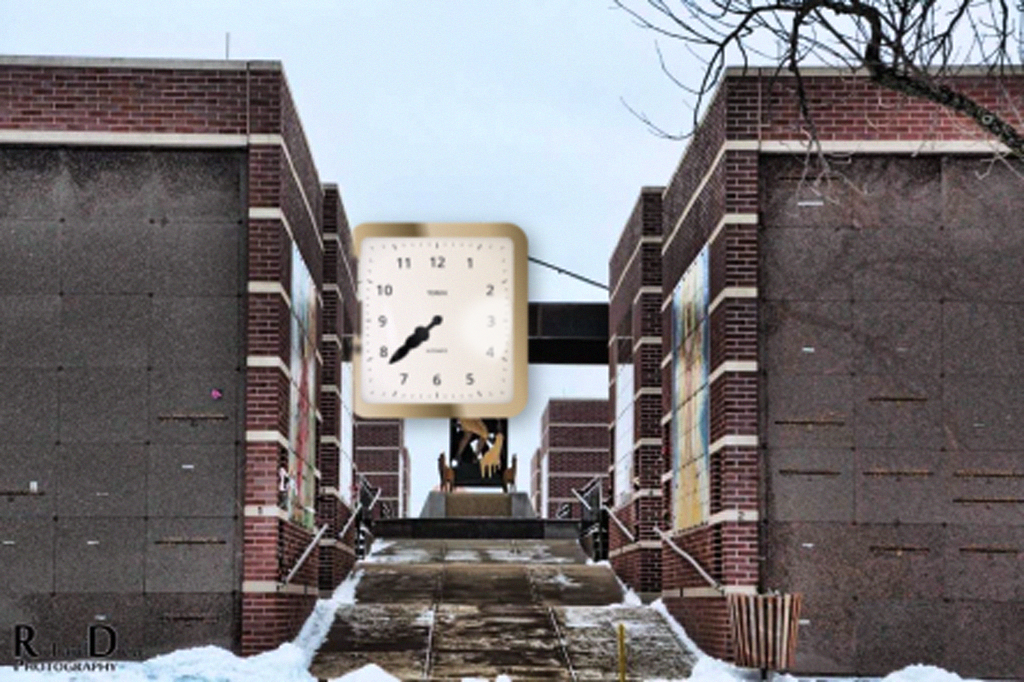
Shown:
h=7 m=38
